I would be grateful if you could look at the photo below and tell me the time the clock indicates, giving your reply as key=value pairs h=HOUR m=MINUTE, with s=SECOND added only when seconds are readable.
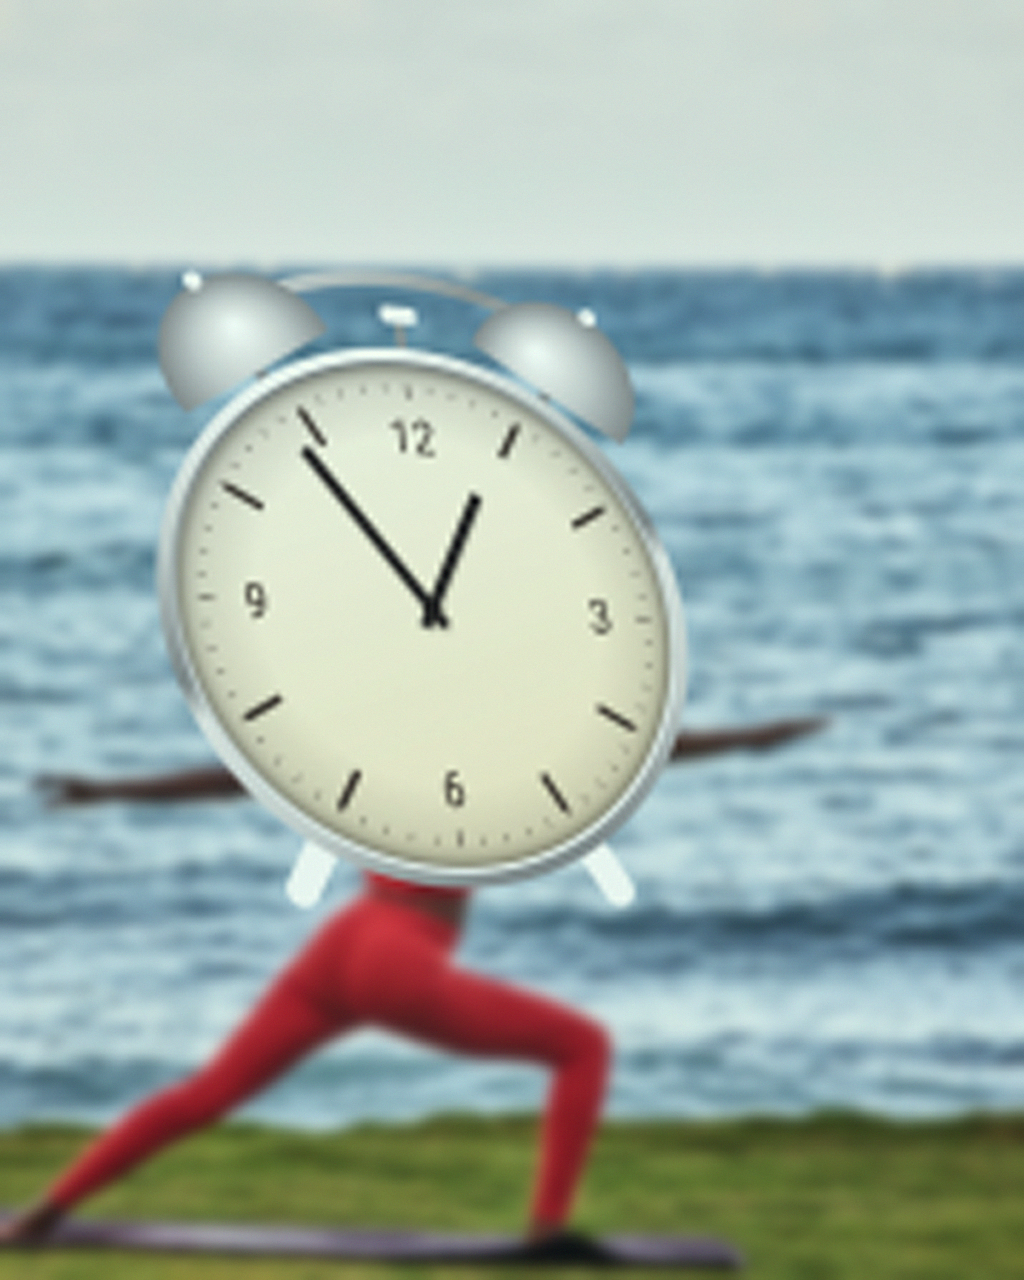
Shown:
h=12 m=54
